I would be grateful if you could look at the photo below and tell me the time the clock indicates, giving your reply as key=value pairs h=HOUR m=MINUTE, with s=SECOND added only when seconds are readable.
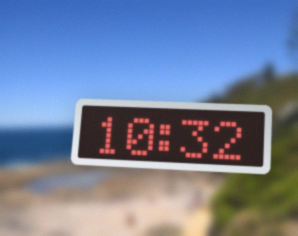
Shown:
h=10 m=32
